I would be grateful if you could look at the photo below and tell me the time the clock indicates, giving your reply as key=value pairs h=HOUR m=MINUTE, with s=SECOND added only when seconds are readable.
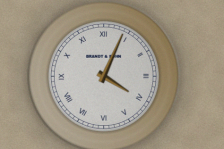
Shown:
h=4 m=4
